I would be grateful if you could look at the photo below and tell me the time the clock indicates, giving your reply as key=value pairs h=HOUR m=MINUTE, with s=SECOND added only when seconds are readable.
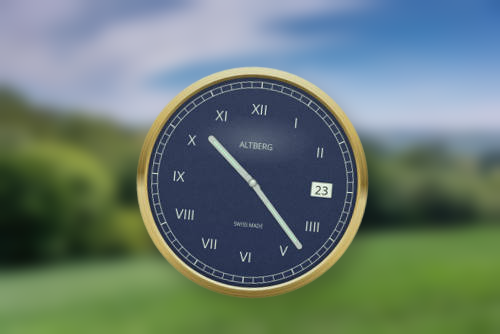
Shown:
h=10 m=23
